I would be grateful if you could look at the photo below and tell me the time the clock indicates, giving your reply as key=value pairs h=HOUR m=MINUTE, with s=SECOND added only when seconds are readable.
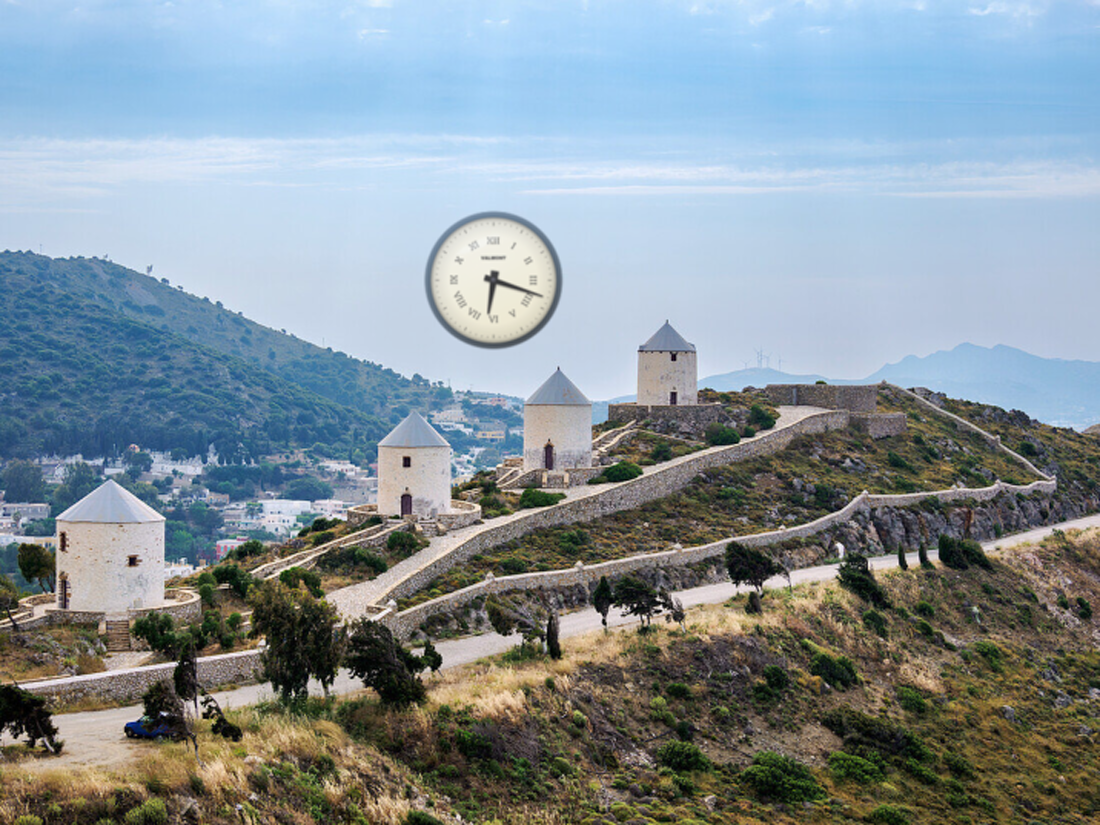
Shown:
h=6 m=18
